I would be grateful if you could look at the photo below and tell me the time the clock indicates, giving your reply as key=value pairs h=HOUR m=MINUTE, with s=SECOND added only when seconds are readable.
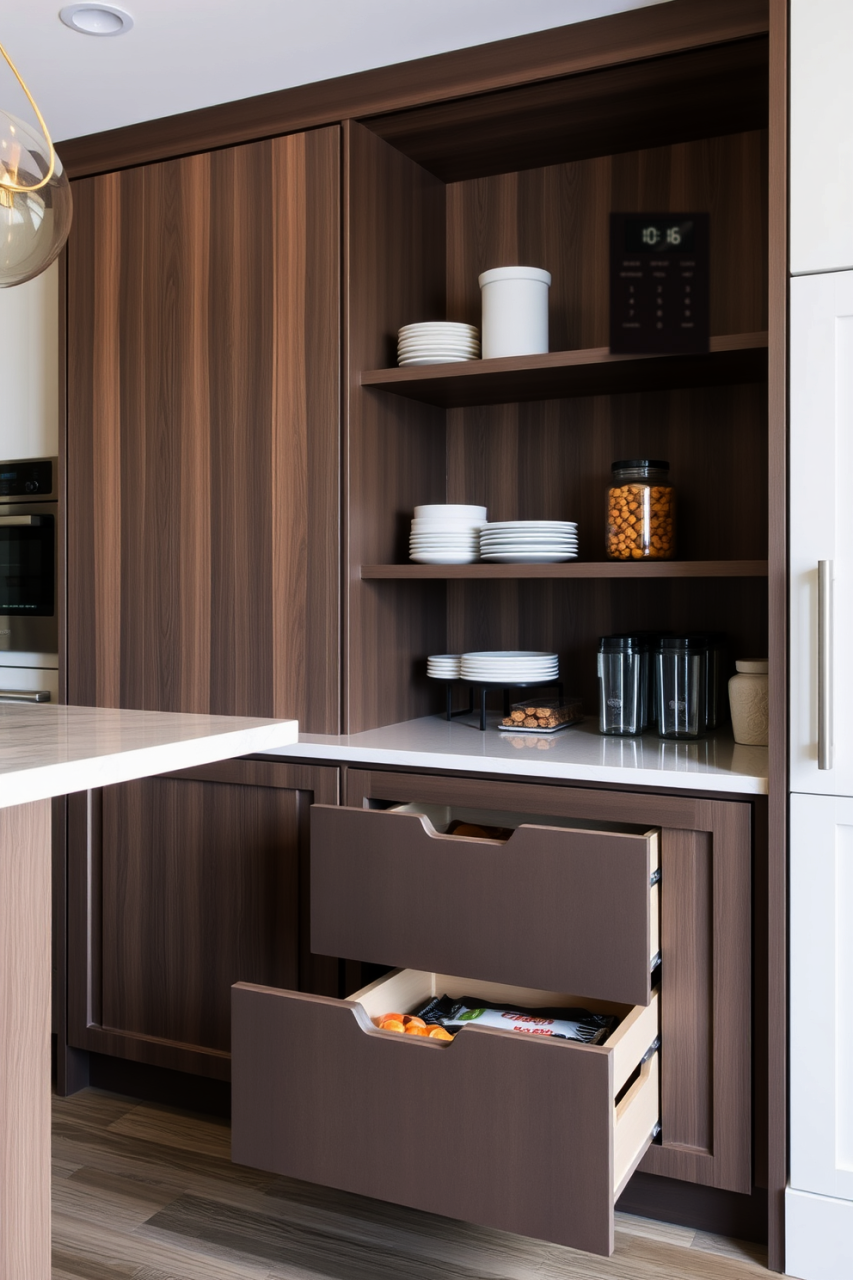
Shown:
h=10 m=16
